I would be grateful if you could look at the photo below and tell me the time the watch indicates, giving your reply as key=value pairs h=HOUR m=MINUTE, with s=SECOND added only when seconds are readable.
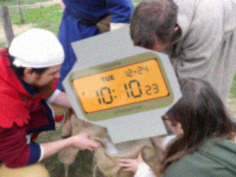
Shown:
h=10 m=10
